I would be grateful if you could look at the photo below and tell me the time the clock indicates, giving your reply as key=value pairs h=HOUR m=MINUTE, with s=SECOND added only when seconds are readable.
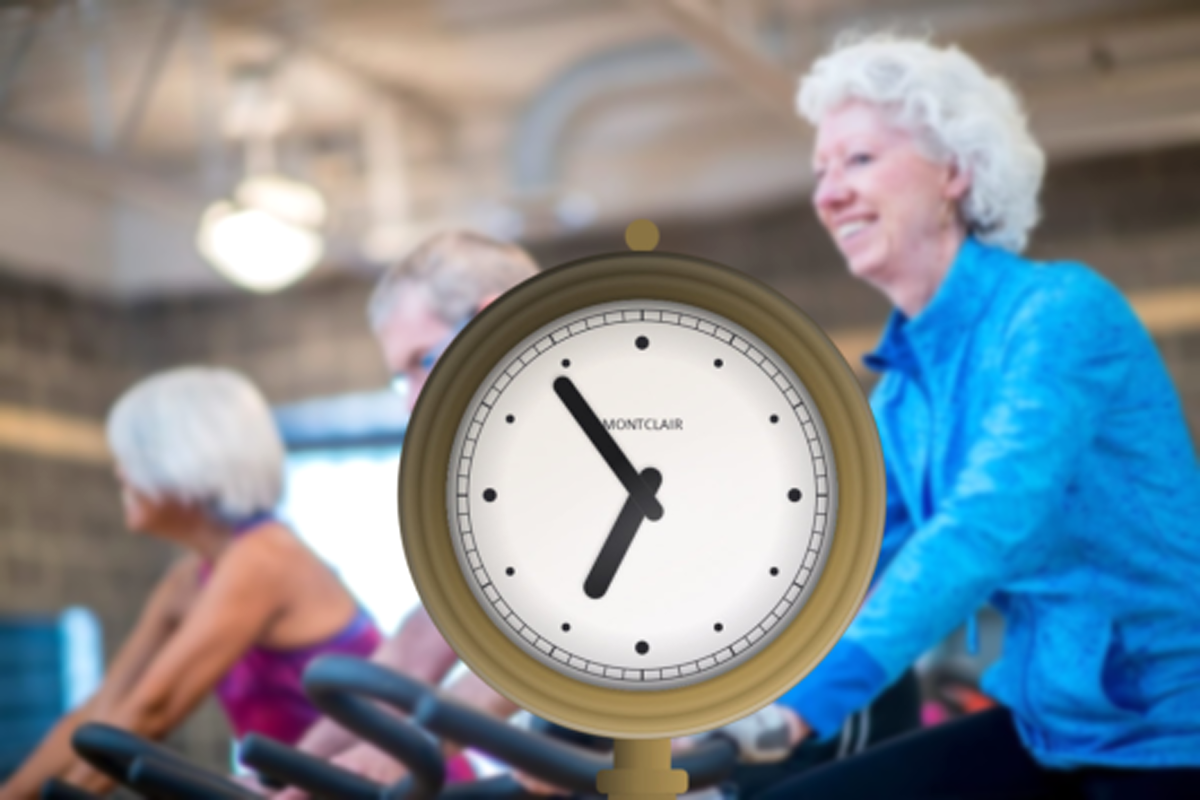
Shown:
h=6 m=54
